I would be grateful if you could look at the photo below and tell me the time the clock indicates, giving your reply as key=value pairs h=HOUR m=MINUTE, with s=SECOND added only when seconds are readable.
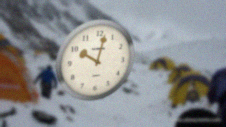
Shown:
h=10 m=2
